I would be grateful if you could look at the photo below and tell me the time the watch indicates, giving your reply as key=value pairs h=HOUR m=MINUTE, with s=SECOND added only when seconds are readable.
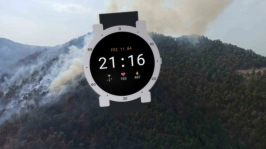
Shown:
h=21 m=16
